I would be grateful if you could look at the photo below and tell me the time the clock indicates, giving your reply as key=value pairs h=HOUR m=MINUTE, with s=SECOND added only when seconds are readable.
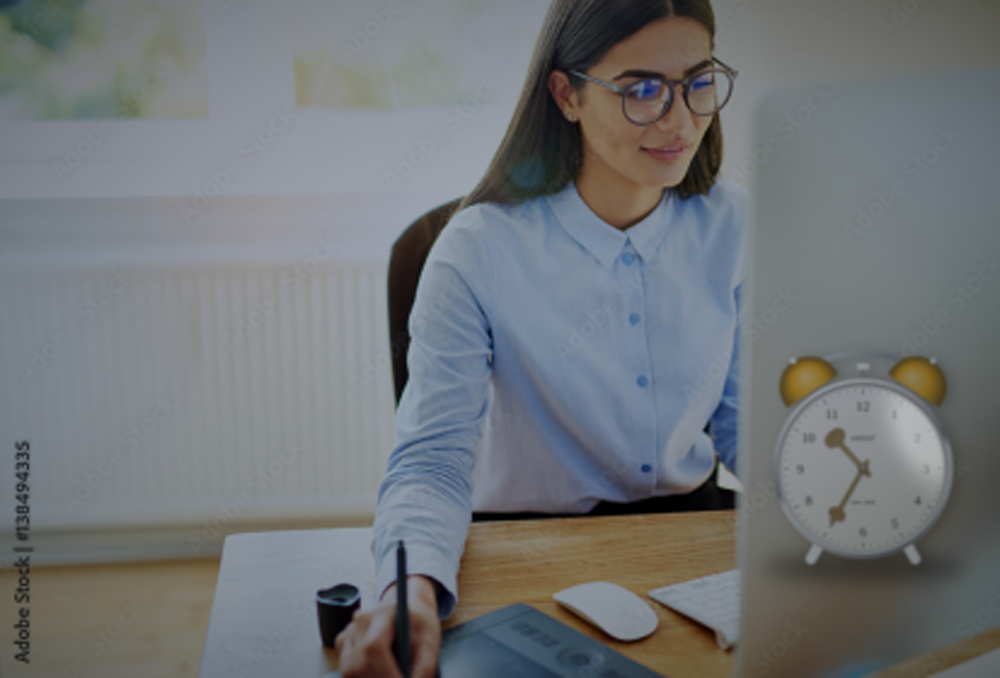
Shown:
h=10 m=35
